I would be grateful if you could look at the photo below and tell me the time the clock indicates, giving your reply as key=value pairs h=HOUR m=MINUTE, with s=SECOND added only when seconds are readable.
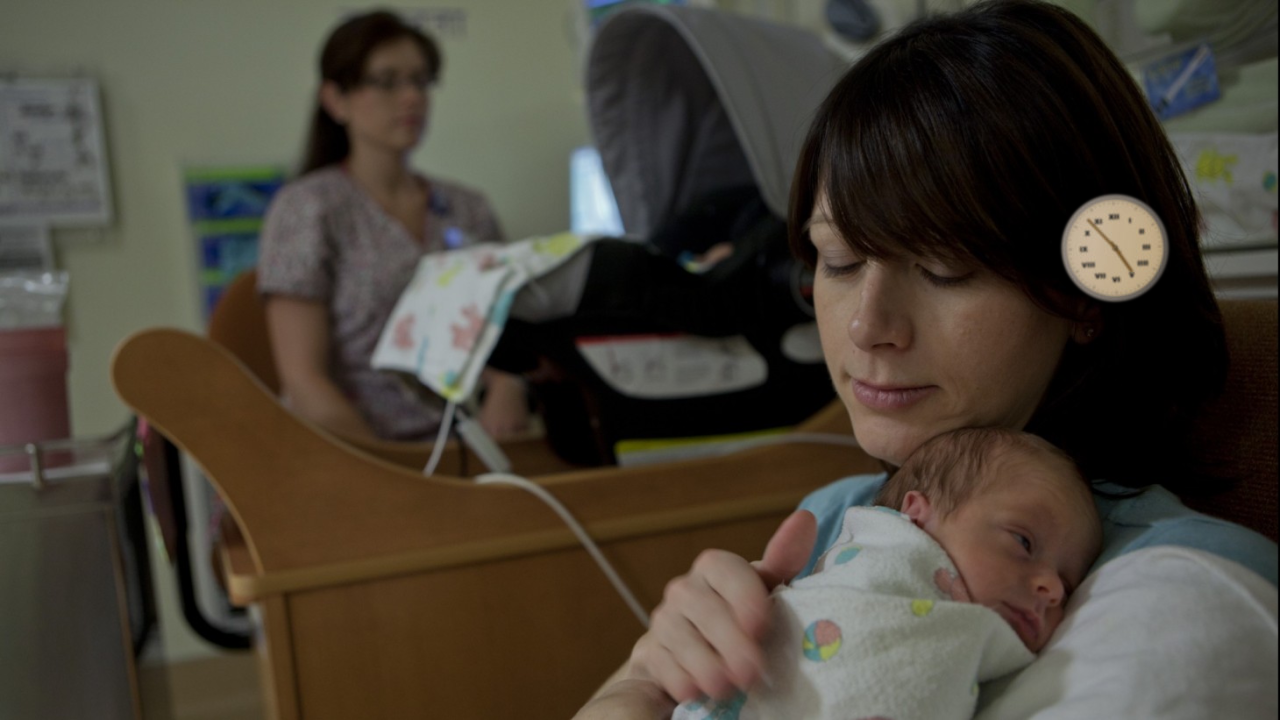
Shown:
h=4 m=53
